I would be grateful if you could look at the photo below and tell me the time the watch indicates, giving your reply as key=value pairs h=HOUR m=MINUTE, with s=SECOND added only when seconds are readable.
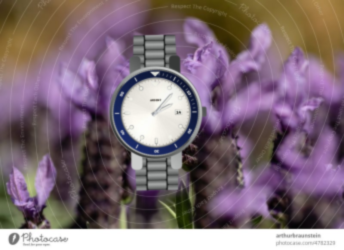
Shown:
h=2 m=7
